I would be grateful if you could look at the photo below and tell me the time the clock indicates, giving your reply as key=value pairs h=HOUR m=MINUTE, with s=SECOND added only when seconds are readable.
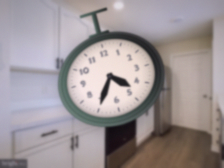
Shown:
h=4 m=35
